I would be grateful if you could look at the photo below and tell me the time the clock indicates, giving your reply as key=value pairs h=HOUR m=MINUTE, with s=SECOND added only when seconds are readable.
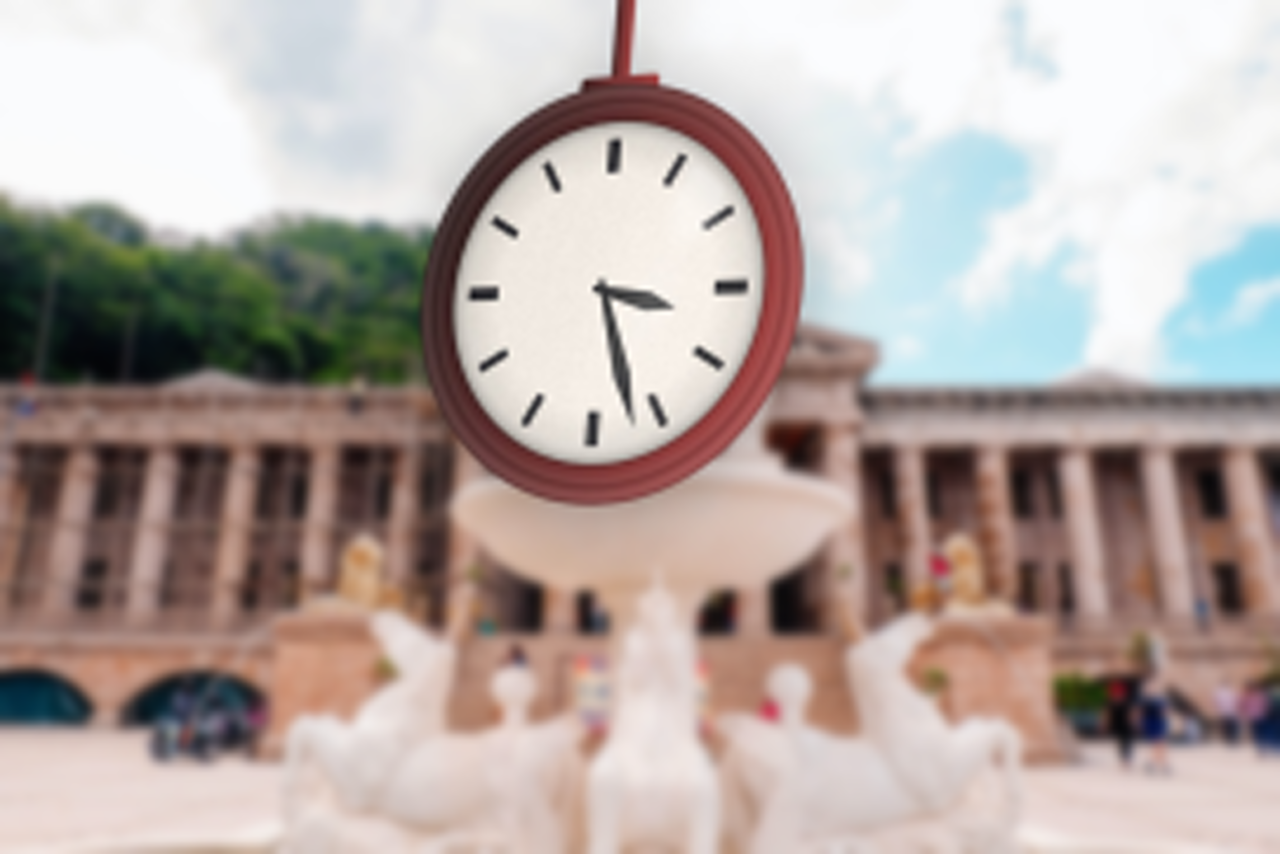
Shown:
h=3 m=27
